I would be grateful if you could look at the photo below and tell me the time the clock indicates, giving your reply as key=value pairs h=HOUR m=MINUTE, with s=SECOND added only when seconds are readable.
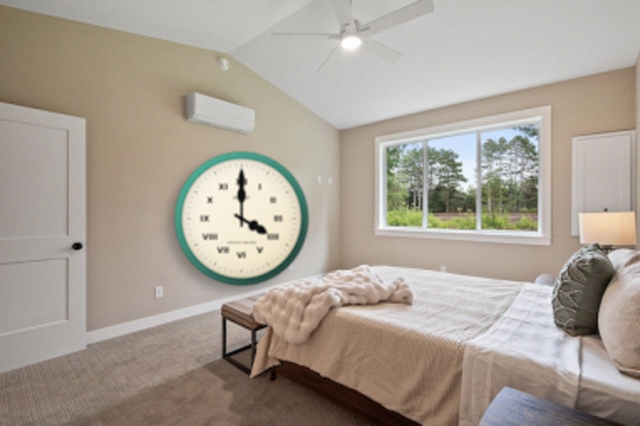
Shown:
h=4 m=0
